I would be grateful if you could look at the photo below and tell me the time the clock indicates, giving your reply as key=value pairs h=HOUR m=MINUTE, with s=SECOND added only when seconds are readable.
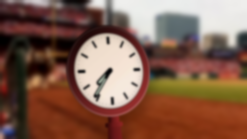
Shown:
h=7 m=36
